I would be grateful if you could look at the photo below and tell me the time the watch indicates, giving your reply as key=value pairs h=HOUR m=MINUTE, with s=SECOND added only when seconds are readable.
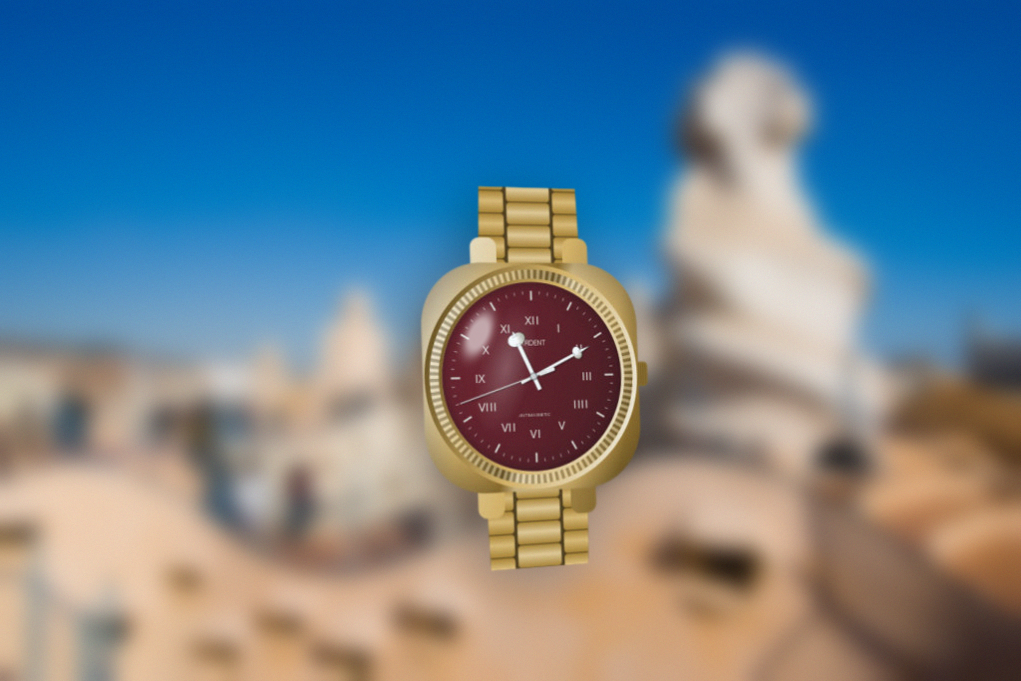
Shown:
h=11 m=10 s=42
